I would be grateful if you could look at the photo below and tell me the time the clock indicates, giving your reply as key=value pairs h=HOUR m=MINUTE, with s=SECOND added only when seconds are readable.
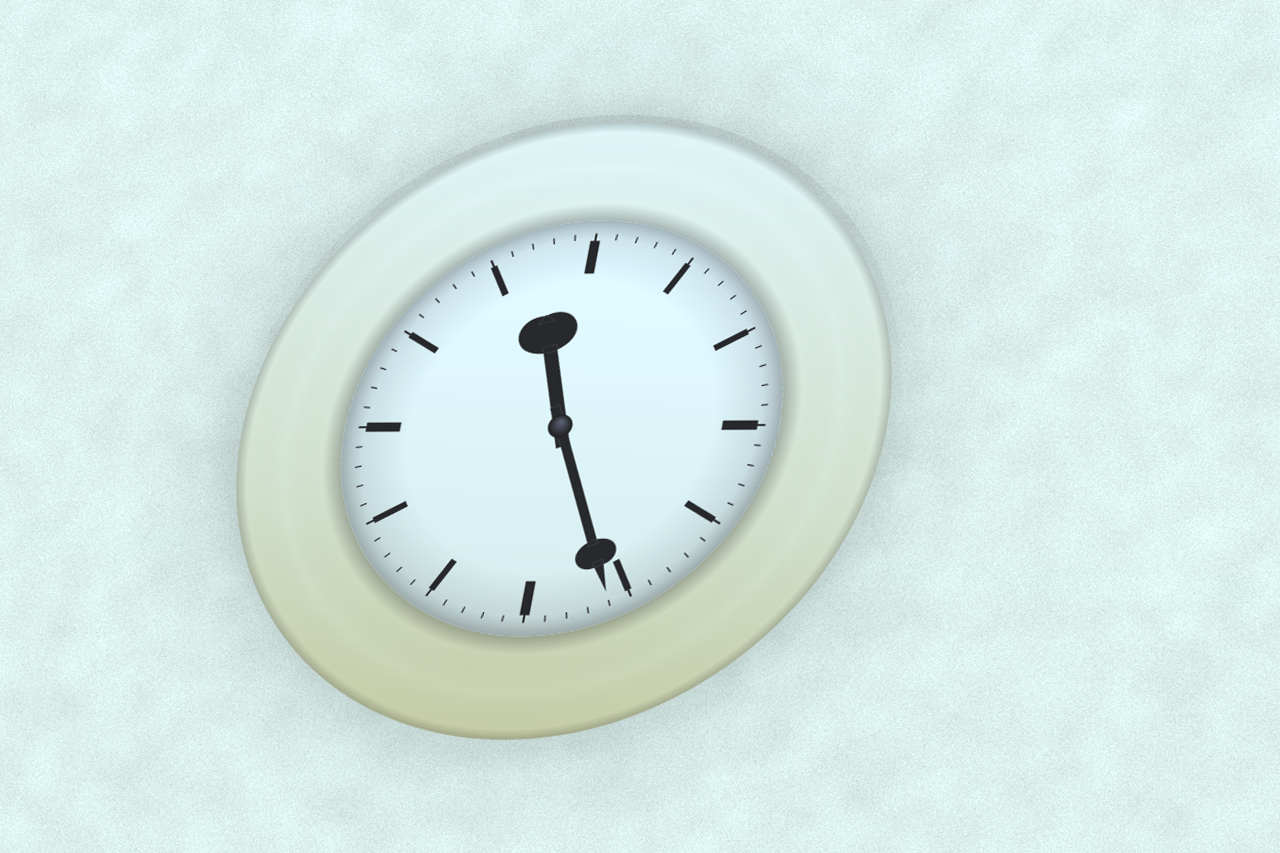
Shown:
h=11 m=26
